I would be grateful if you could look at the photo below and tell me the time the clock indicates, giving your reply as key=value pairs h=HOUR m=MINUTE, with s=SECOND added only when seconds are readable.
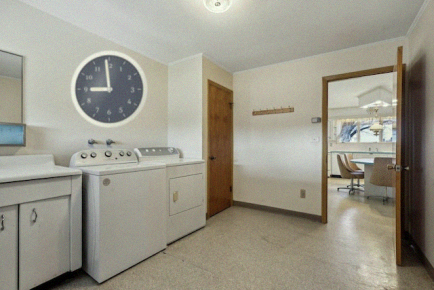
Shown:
h=8 m=59
